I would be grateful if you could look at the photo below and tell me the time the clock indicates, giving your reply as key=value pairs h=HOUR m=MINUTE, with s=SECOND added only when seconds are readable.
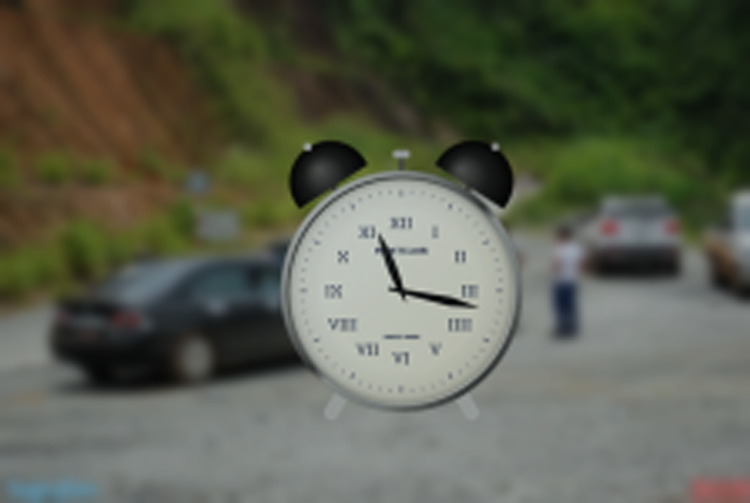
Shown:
h=11 m=17
